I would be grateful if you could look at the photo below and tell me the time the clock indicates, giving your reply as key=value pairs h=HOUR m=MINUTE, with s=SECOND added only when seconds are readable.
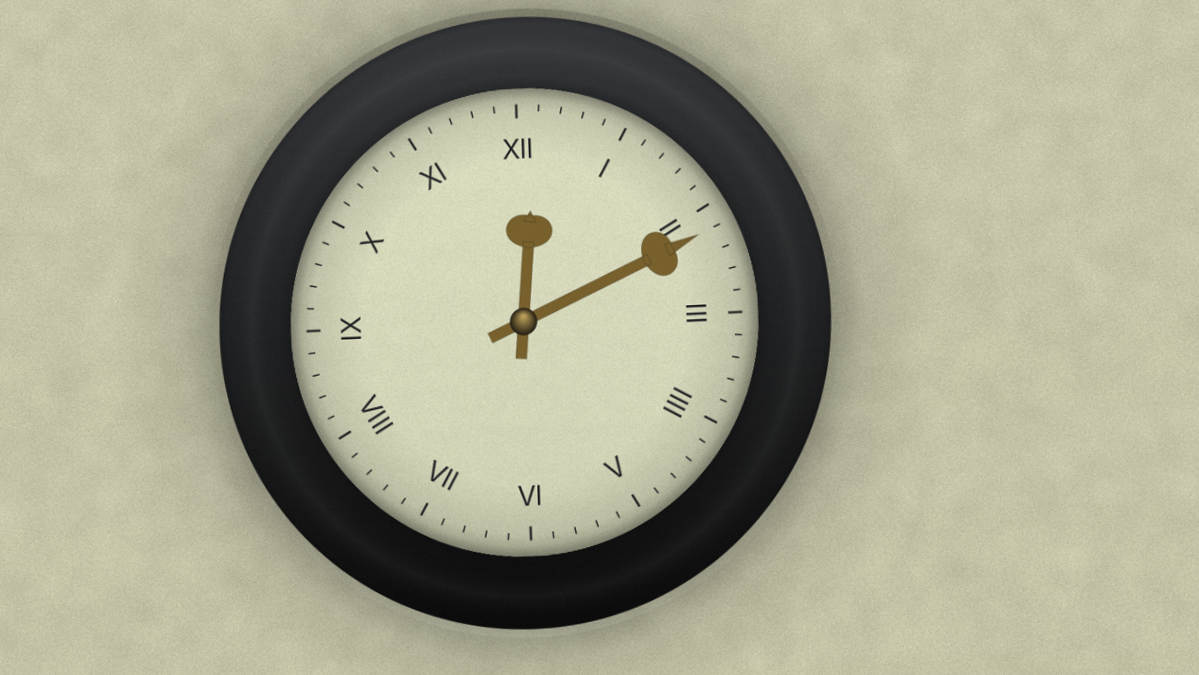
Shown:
h=12 m=11
